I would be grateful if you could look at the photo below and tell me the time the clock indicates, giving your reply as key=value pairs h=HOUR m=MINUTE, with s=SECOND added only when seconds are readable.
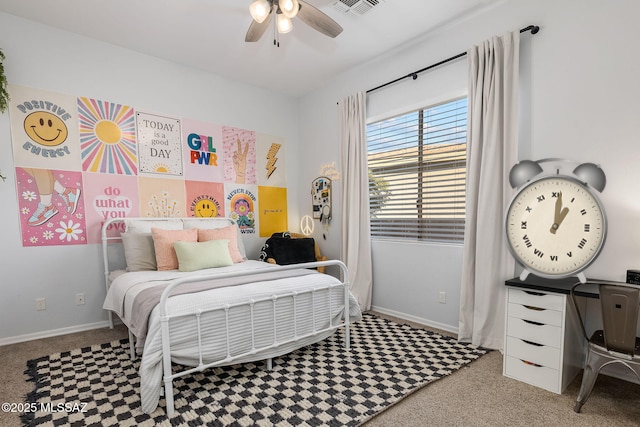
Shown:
h=1 m=1
